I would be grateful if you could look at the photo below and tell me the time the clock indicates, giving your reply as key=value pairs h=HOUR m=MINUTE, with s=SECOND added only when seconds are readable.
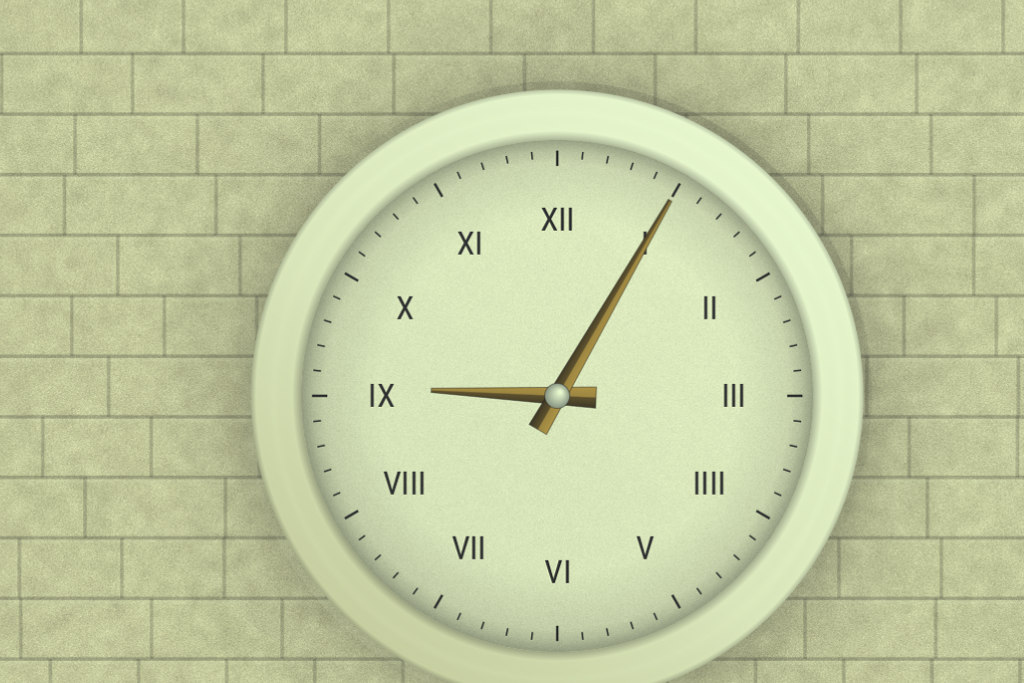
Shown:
h=9 m=5
